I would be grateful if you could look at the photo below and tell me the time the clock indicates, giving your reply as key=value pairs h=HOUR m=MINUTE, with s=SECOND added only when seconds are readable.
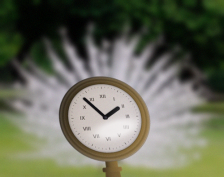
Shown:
h=1 m=53
